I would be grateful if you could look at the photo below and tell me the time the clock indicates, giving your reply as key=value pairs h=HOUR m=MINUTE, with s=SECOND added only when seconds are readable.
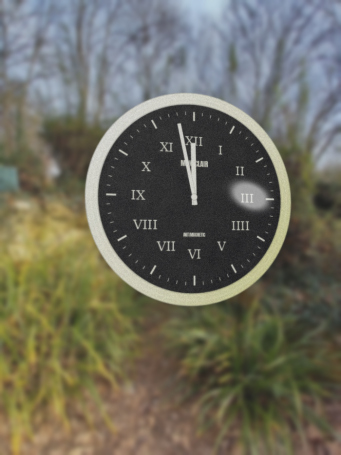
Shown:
h=11 m=58
